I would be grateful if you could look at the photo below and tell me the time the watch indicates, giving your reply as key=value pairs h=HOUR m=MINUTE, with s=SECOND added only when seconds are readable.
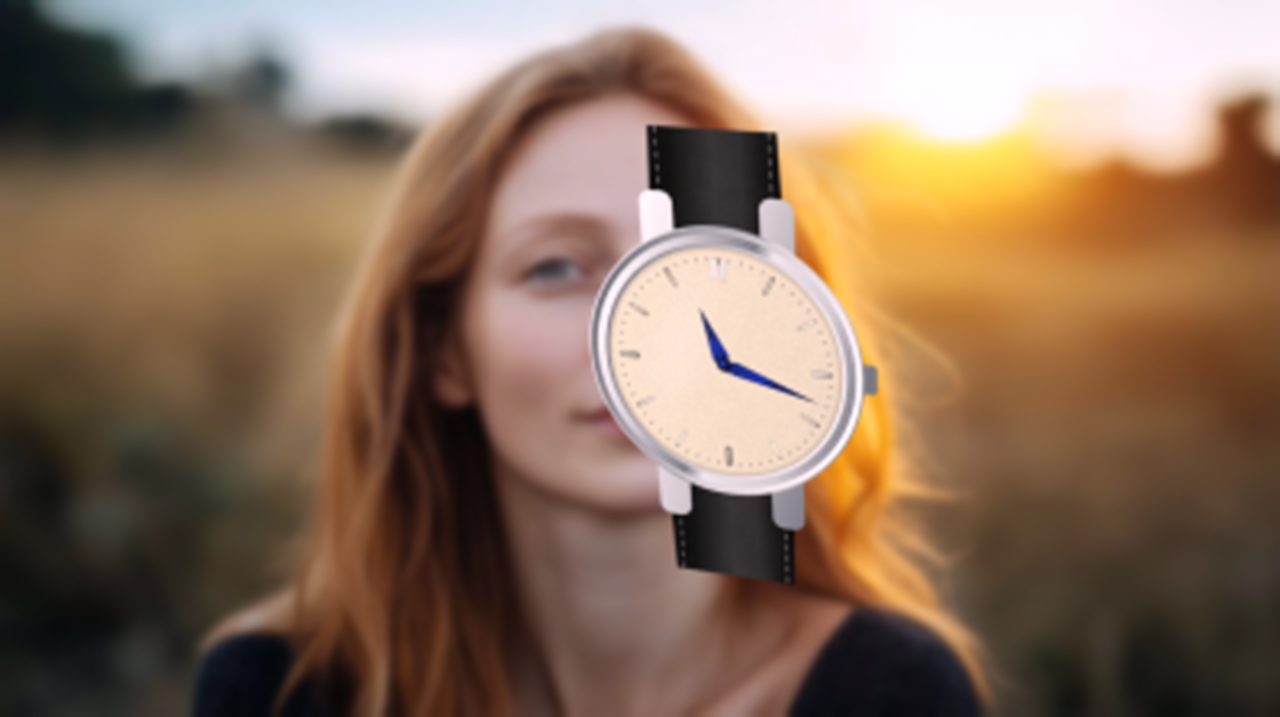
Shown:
h=11 m=18
